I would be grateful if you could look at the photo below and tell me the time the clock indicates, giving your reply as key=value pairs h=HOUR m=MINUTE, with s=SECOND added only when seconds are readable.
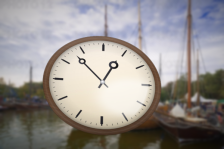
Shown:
h=12 m=53
